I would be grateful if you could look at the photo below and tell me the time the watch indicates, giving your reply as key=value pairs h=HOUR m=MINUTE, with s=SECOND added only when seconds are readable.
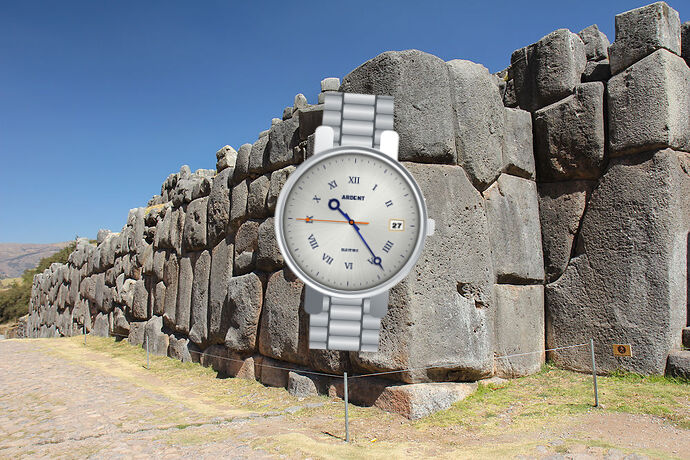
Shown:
h=10 m=23 s=45
